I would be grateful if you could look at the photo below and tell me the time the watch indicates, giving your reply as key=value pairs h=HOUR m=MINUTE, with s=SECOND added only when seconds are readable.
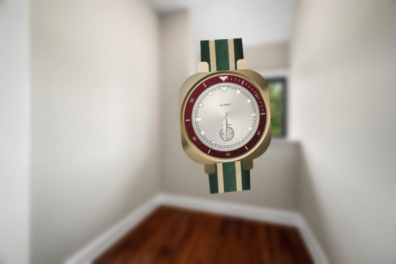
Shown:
h=6 m=31
